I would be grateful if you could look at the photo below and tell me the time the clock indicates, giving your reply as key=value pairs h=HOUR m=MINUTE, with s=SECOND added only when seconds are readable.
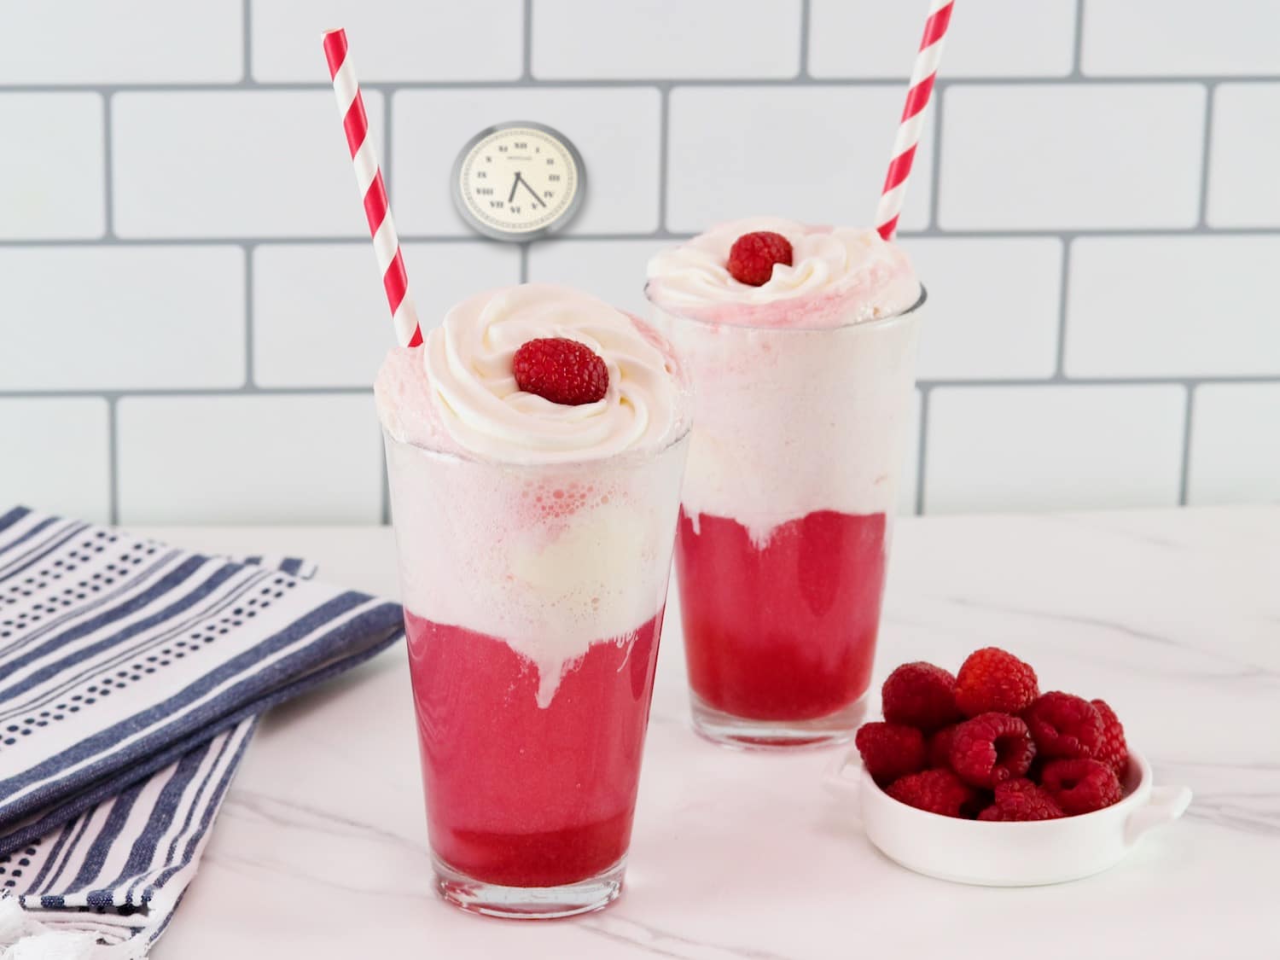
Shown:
h=6 m=23
